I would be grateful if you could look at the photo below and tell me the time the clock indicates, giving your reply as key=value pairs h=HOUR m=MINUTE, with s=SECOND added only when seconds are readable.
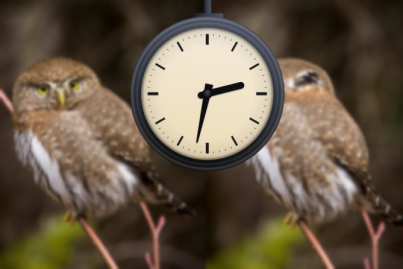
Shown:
h=2 m=32
